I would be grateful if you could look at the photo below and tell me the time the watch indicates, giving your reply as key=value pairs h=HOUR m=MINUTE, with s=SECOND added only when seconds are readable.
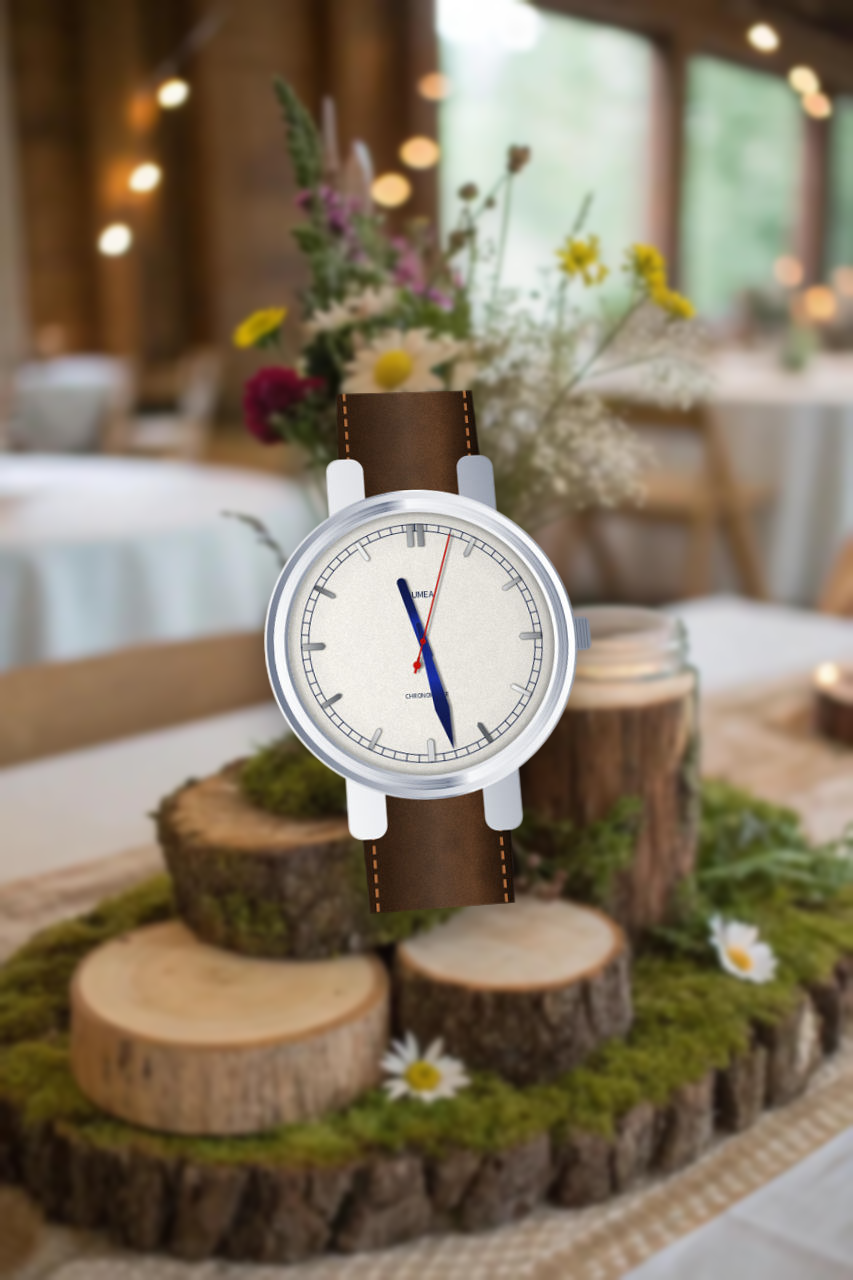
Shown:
h=11 m=28 s=3
